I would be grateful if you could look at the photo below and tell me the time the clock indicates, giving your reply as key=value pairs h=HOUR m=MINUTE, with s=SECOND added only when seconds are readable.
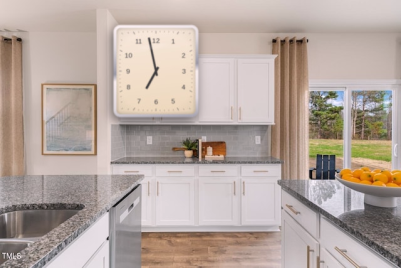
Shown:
h=6 m=58
